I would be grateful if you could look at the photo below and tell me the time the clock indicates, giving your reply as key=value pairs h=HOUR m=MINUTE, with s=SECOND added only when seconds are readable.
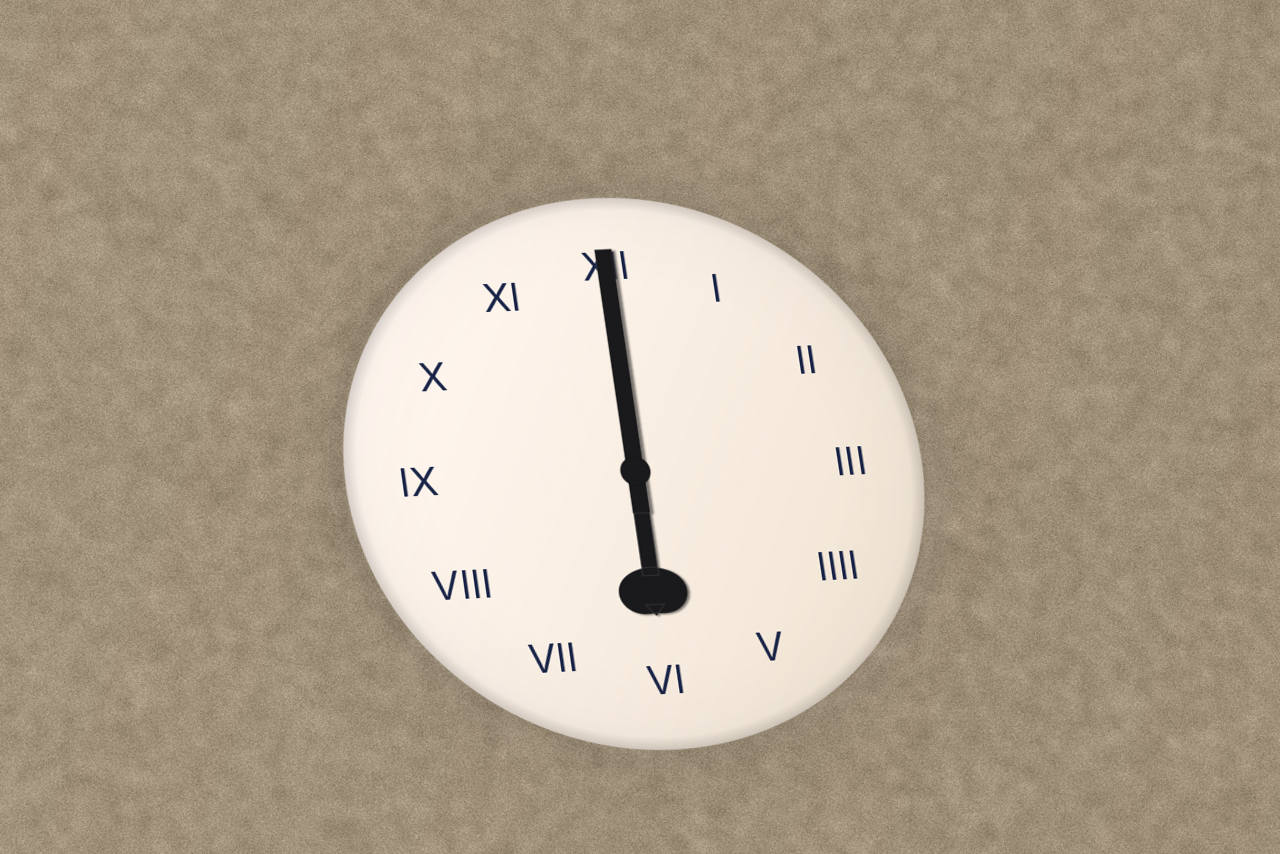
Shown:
h=6 m=0
